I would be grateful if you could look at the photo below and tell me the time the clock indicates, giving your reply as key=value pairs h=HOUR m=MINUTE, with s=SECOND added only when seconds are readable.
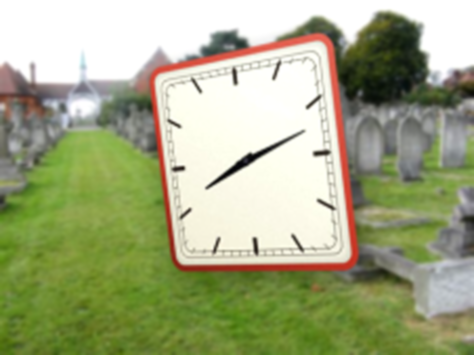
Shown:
h=8 m=12
